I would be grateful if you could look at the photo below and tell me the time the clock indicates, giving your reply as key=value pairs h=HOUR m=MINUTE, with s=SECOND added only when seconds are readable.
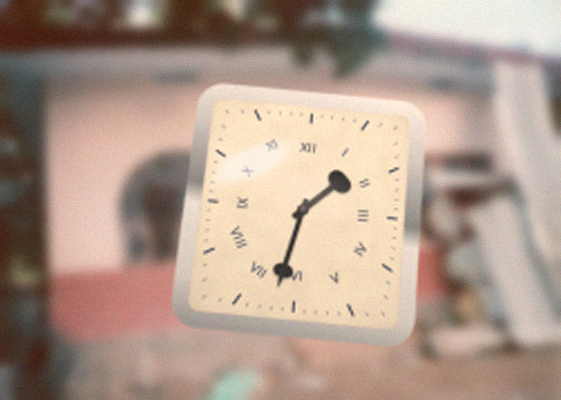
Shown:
h=1 m=32
